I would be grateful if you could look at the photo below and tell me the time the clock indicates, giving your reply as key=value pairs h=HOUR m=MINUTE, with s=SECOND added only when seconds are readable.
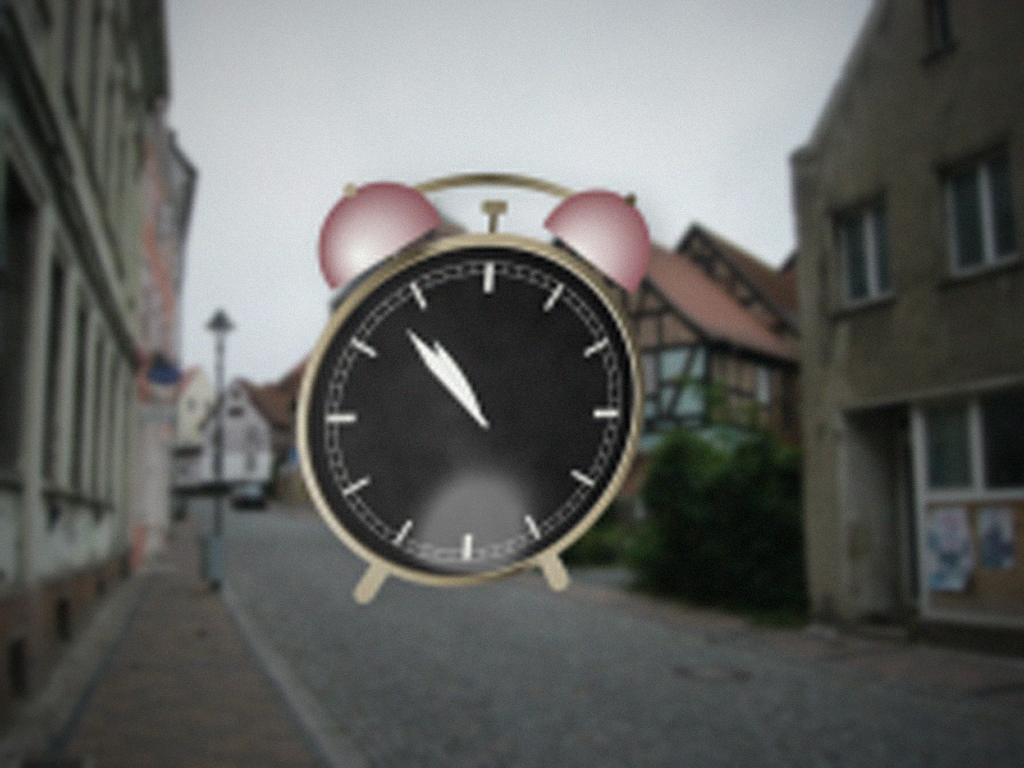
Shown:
h=10 m=53
